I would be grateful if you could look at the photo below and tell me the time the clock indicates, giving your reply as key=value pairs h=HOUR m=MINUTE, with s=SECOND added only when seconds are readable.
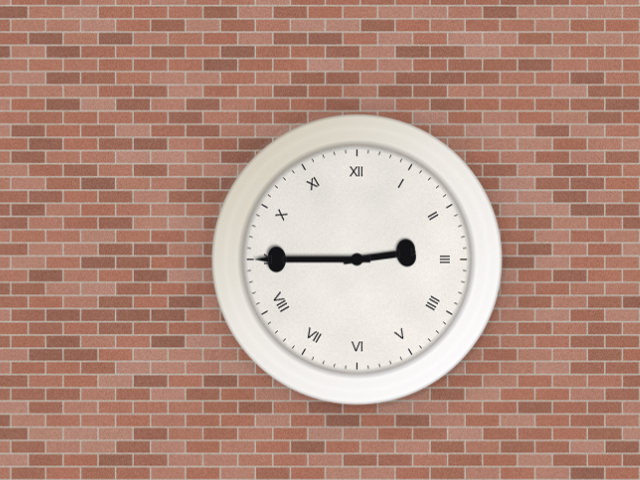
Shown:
h=2 m=45
